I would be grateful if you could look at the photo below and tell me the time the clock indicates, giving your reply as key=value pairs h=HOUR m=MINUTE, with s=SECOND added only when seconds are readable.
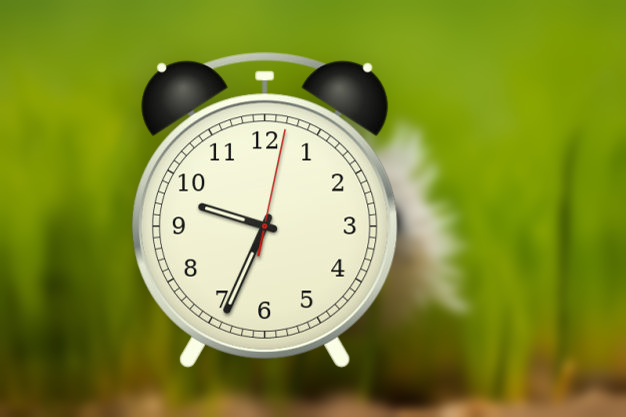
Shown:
h=9 m=34 s=2
